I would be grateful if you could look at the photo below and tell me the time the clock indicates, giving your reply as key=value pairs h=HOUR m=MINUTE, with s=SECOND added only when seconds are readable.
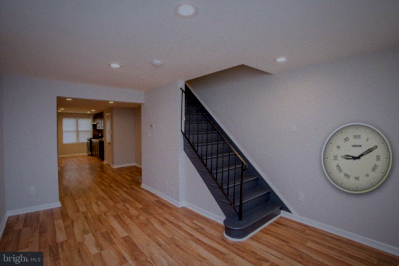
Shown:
h=9 m=10
